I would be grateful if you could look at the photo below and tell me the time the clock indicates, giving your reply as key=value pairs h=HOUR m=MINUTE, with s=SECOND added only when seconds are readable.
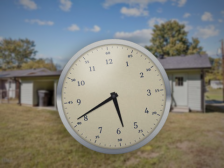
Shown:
h=5 m=41
